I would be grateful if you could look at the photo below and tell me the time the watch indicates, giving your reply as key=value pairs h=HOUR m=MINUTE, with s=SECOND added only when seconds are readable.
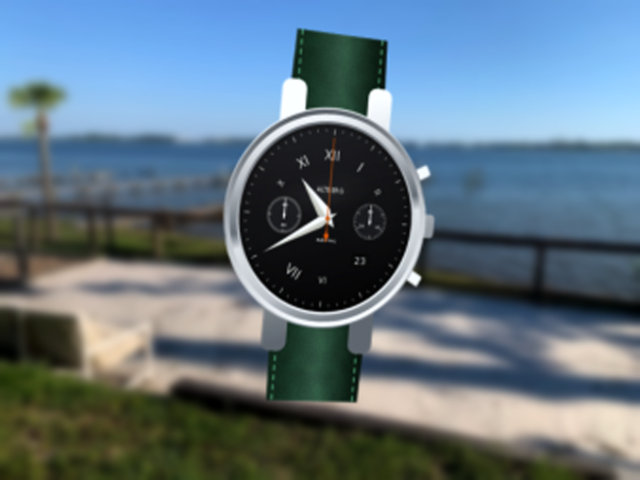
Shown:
h=10 m=40
